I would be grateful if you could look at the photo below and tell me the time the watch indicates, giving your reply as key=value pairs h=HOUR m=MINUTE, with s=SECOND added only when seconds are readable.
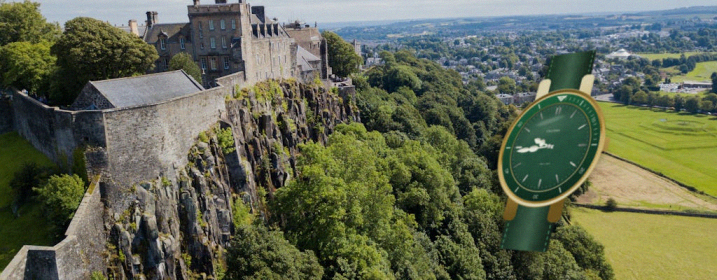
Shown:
h=9 m=44
